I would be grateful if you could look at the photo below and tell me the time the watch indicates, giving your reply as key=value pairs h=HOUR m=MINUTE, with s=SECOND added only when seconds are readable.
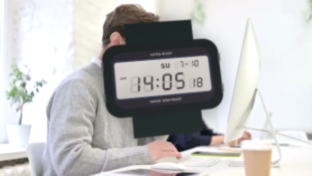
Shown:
h=14 m=5 s=18
